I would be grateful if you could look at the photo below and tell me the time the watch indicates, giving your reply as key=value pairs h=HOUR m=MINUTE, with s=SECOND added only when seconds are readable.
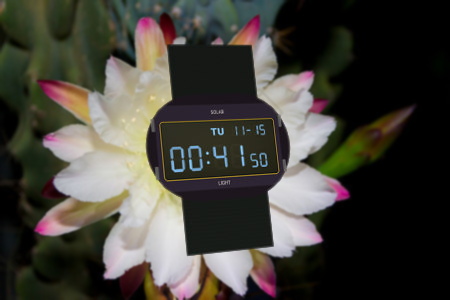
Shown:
h=0 m=41 s=50
